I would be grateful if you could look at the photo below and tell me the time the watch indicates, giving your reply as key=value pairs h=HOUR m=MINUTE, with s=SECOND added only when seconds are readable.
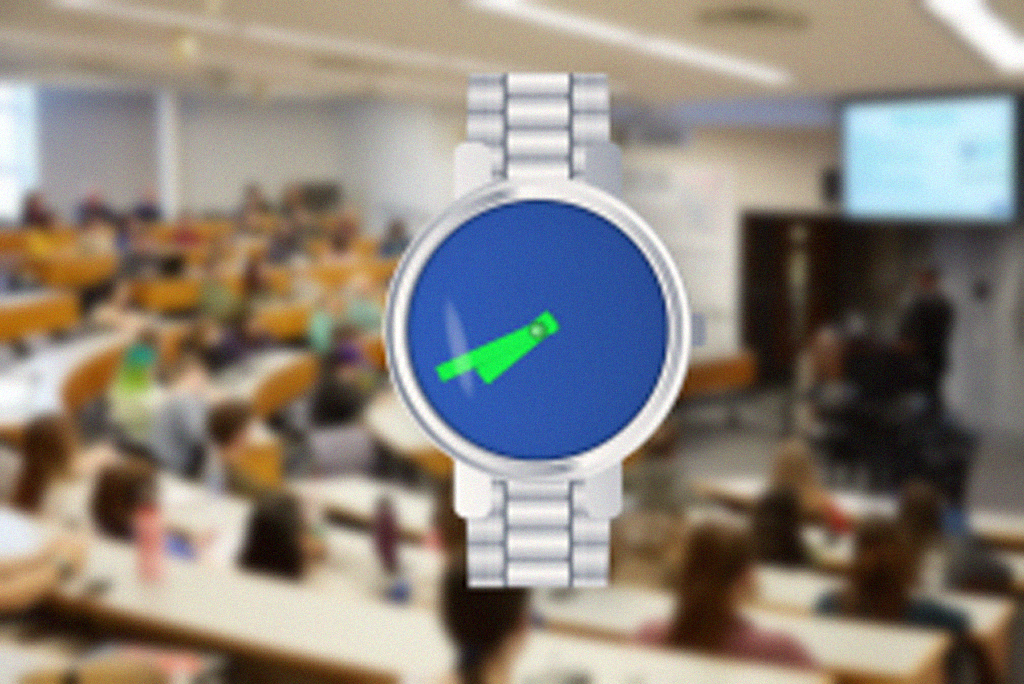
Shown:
h=7 m=41
